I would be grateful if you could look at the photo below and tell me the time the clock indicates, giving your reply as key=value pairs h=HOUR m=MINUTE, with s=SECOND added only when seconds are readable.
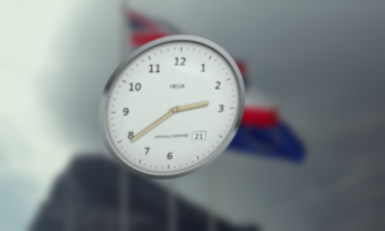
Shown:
h=2 m=39
